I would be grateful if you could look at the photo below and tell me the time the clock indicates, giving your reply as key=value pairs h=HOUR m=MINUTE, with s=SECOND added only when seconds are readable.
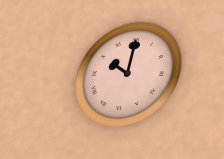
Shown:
h=10 m=0
